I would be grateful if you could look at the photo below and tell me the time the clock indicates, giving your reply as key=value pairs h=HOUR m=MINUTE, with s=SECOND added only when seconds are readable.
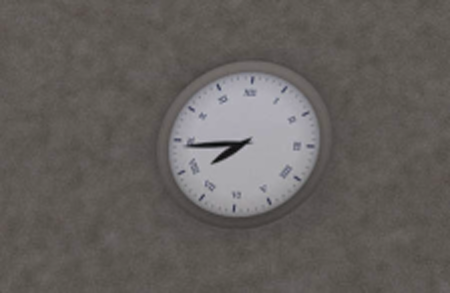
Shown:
h=7 m=44
